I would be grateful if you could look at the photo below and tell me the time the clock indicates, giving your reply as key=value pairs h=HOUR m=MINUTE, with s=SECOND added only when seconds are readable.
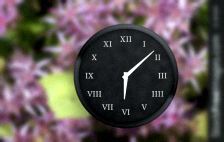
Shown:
h=6 m=8
